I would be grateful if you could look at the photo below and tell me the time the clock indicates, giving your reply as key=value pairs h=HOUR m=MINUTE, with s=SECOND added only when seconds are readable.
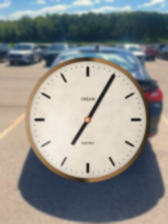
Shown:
h=7 m=5
